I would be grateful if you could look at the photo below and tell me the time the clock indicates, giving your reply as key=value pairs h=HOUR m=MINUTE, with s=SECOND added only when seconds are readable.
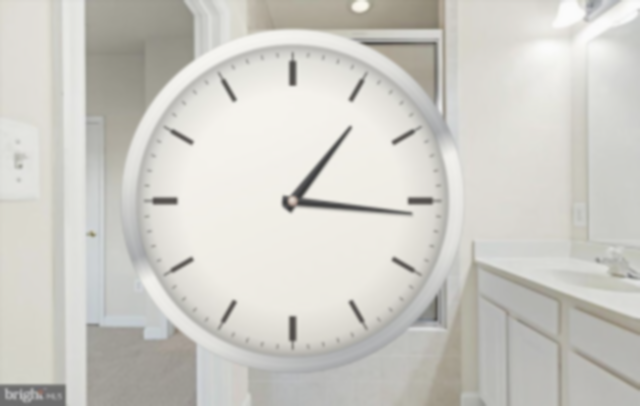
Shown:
h=1 m=16
